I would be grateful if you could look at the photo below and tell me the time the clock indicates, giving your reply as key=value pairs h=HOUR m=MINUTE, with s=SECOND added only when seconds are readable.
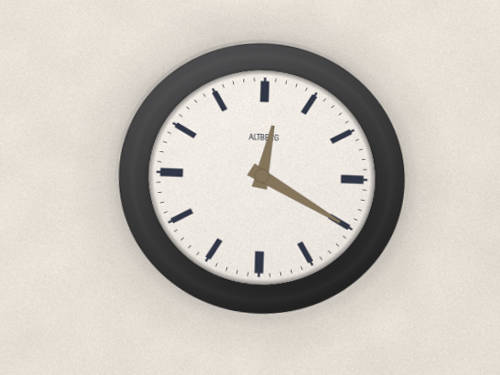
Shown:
h=12 m=20
